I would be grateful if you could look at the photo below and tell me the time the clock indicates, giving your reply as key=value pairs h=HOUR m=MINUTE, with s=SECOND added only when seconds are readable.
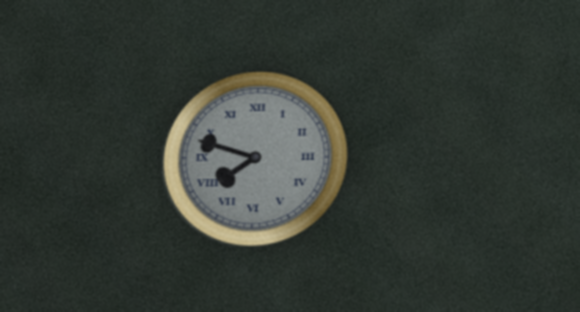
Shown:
h=7 m=48
